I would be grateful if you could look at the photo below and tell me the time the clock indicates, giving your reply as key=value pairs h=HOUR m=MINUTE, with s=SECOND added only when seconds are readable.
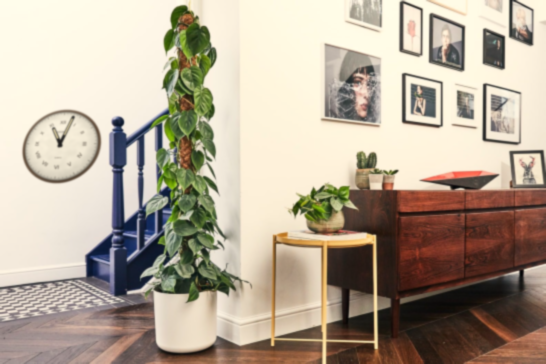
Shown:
h=11 m=3
